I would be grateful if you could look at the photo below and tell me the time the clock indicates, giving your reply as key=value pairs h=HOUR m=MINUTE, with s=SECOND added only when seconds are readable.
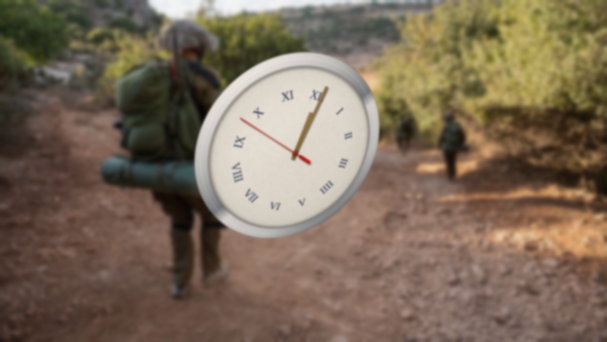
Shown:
h=12 m=0 s=48
